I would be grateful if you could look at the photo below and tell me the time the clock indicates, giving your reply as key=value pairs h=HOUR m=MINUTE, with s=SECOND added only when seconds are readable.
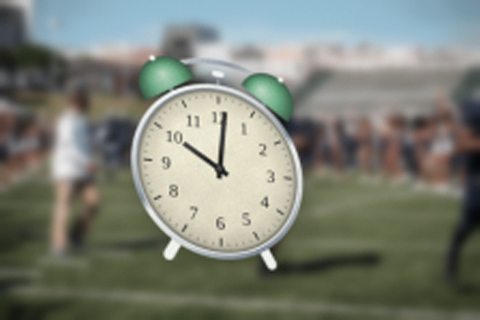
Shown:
h=10 m=1
